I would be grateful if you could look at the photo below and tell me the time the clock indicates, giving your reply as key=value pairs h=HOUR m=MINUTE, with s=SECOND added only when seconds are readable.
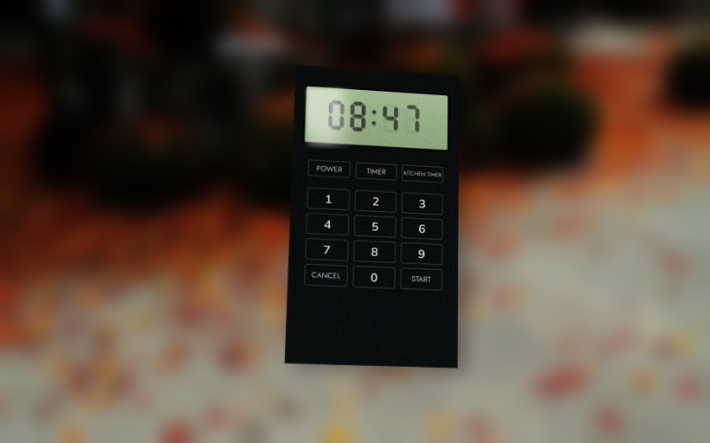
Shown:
h=8 m=47
